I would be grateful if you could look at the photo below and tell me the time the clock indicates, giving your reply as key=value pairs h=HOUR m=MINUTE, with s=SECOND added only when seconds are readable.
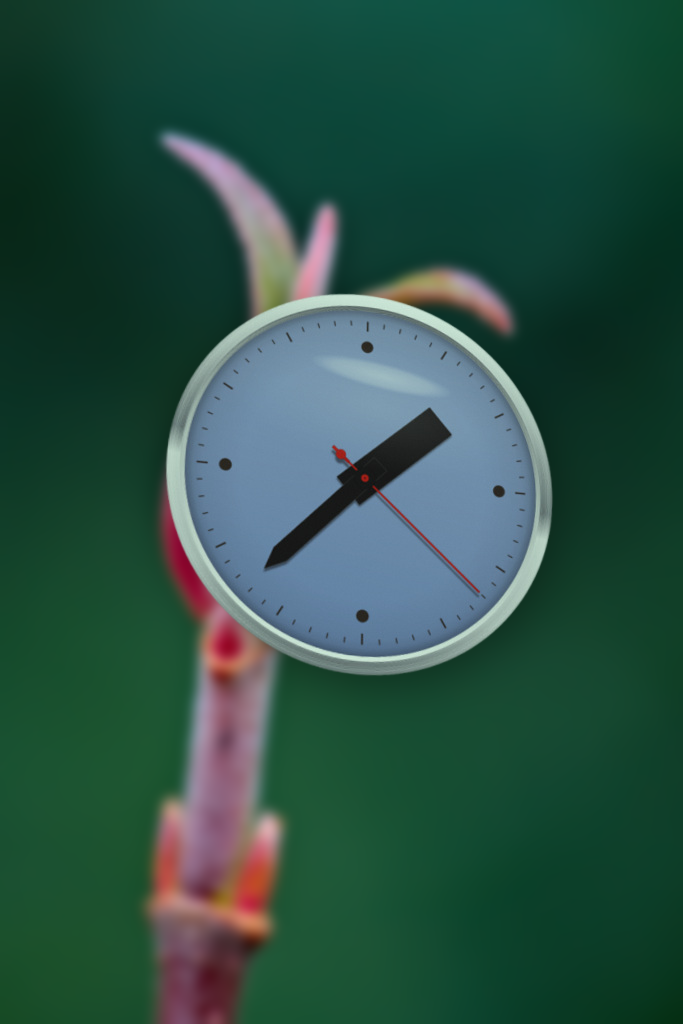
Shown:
h=1 m=37 s=22
